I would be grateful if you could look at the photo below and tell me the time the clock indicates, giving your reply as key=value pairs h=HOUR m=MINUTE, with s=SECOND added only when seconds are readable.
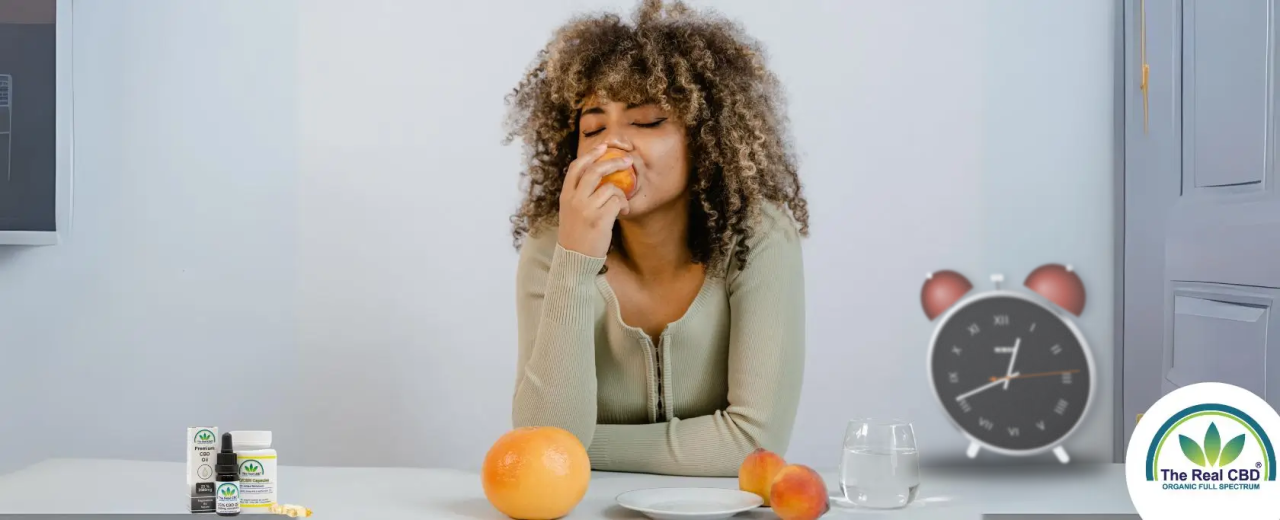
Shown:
h=12 m=41 s=14
